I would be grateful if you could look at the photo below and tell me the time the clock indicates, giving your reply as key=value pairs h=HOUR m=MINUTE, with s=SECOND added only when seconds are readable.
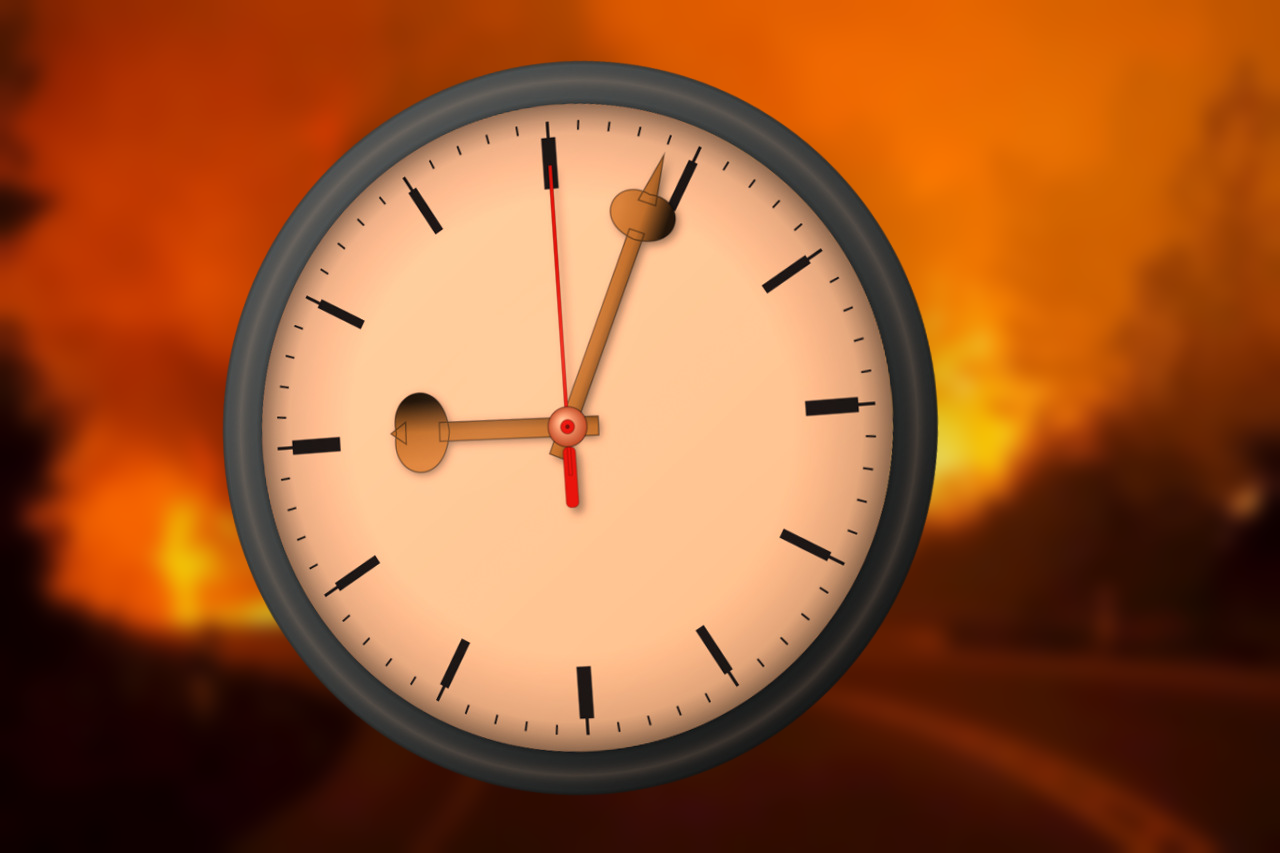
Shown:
h=9 m=4 s=0
